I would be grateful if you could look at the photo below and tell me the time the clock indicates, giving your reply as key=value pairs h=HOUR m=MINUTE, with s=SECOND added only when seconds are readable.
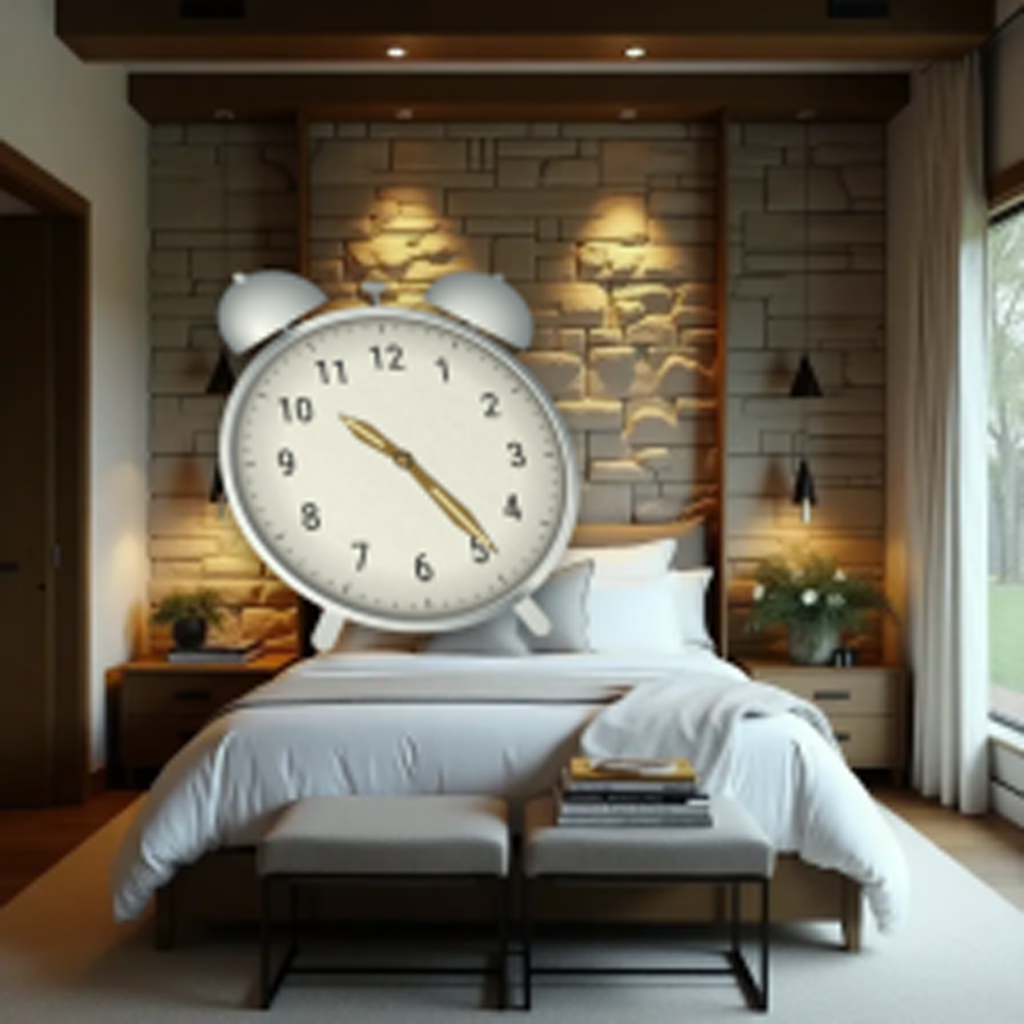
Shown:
h=10 m=24
